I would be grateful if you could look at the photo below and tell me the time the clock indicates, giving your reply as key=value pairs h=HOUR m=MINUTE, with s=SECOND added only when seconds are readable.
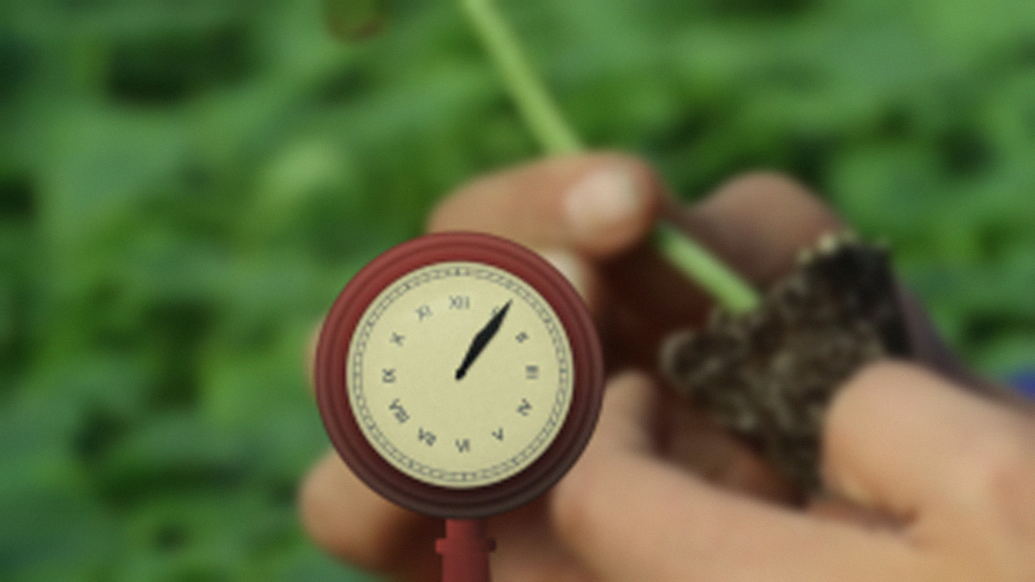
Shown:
h=1 m=6
